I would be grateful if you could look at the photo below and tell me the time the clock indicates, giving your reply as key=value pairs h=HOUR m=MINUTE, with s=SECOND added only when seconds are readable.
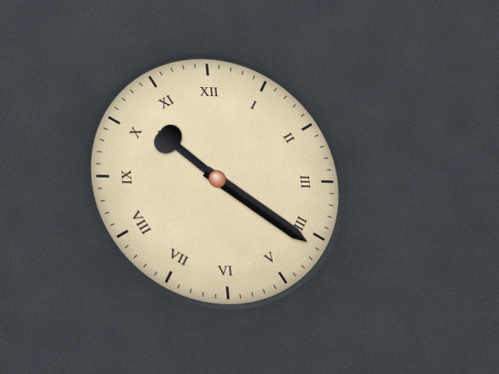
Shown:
h=10 m=21
